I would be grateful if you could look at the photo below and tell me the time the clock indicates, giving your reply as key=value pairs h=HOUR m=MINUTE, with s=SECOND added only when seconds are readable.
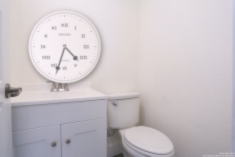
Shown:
h=4 m=33
